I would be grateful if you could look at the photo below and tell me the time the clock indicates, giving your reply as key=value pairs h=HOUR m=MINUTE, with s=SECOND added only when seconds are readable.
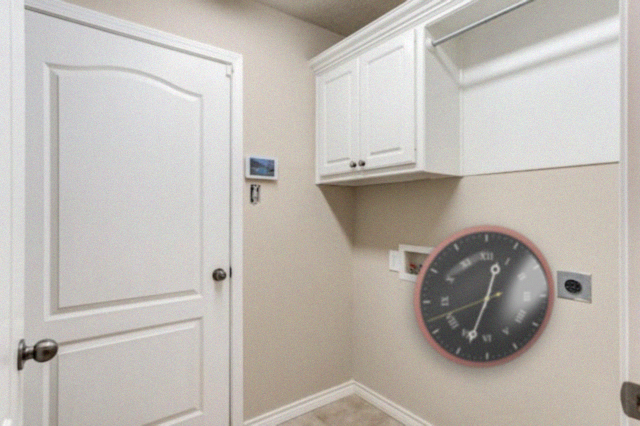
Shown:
h=12 m=33 s=42
